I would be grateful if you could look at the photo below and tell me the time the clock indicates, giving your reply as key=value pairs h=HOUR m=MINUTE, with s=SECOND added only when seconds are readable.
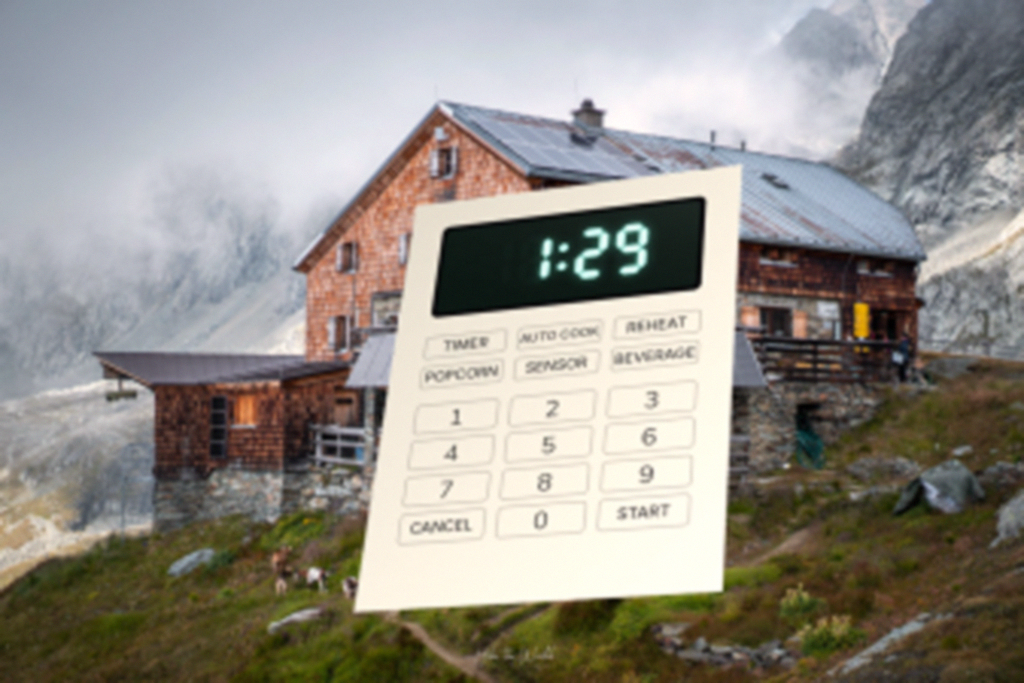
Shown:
h=1 m=29
